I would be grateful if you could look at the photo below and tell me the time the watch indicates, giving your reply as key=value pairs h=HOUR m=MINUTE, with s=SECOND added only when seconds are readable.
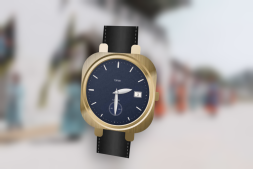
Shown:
h=2 m=30
